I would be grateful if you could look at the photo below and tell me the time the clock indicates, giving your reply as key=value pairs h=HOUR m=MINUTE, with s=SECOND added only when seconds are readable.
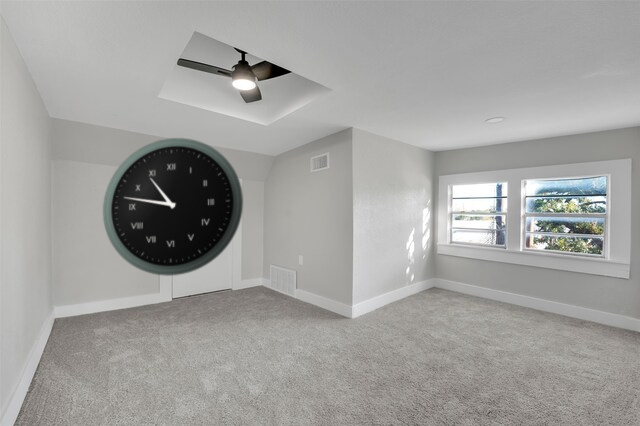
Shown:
h=10 m=47
